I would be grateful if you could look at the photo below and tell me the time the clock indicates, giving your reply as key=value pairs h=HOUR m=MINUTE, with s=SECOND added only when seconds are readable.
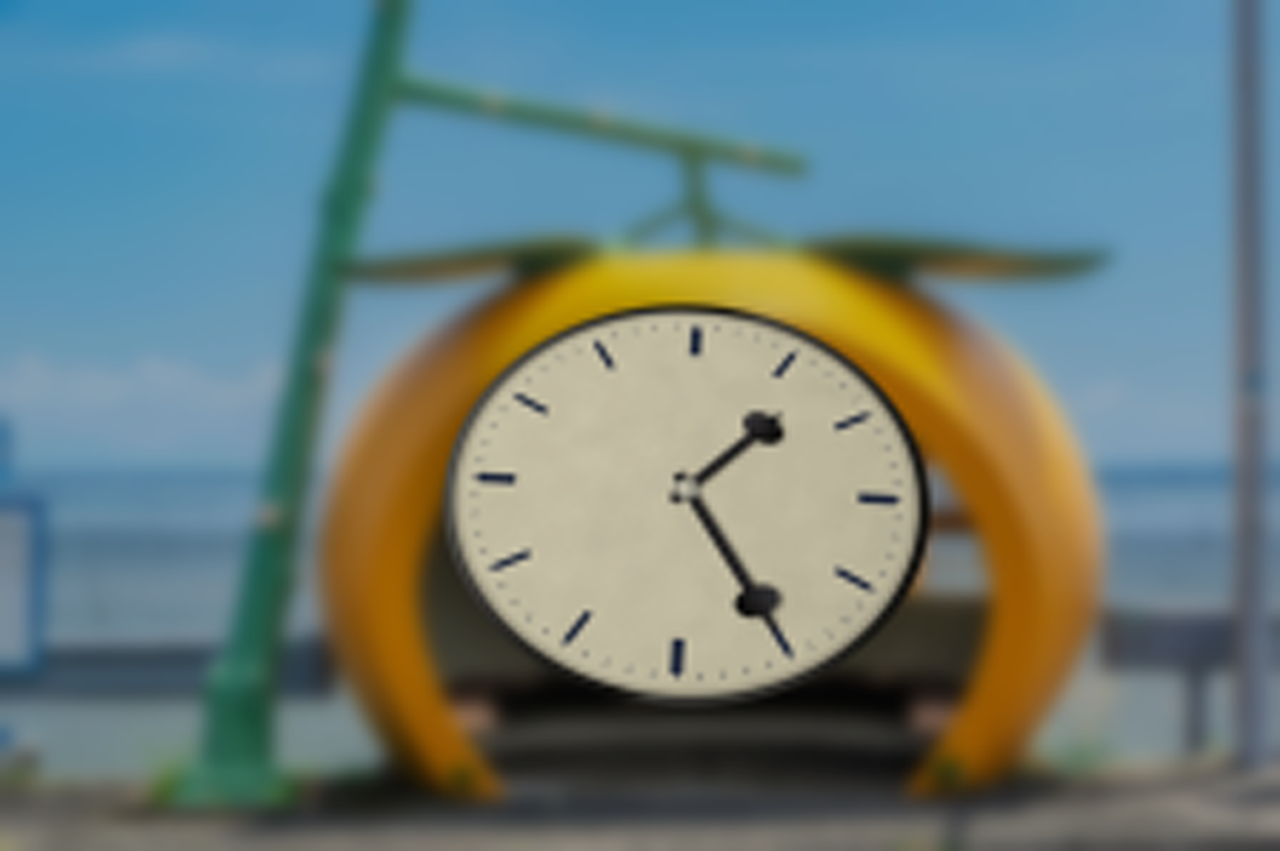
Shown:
h=1 m=25
